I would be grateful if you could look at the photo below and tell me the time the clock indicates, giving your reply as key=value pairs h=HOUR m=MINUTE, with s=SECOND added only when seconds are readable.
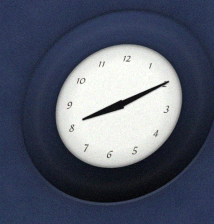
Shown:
h=8 m=10
